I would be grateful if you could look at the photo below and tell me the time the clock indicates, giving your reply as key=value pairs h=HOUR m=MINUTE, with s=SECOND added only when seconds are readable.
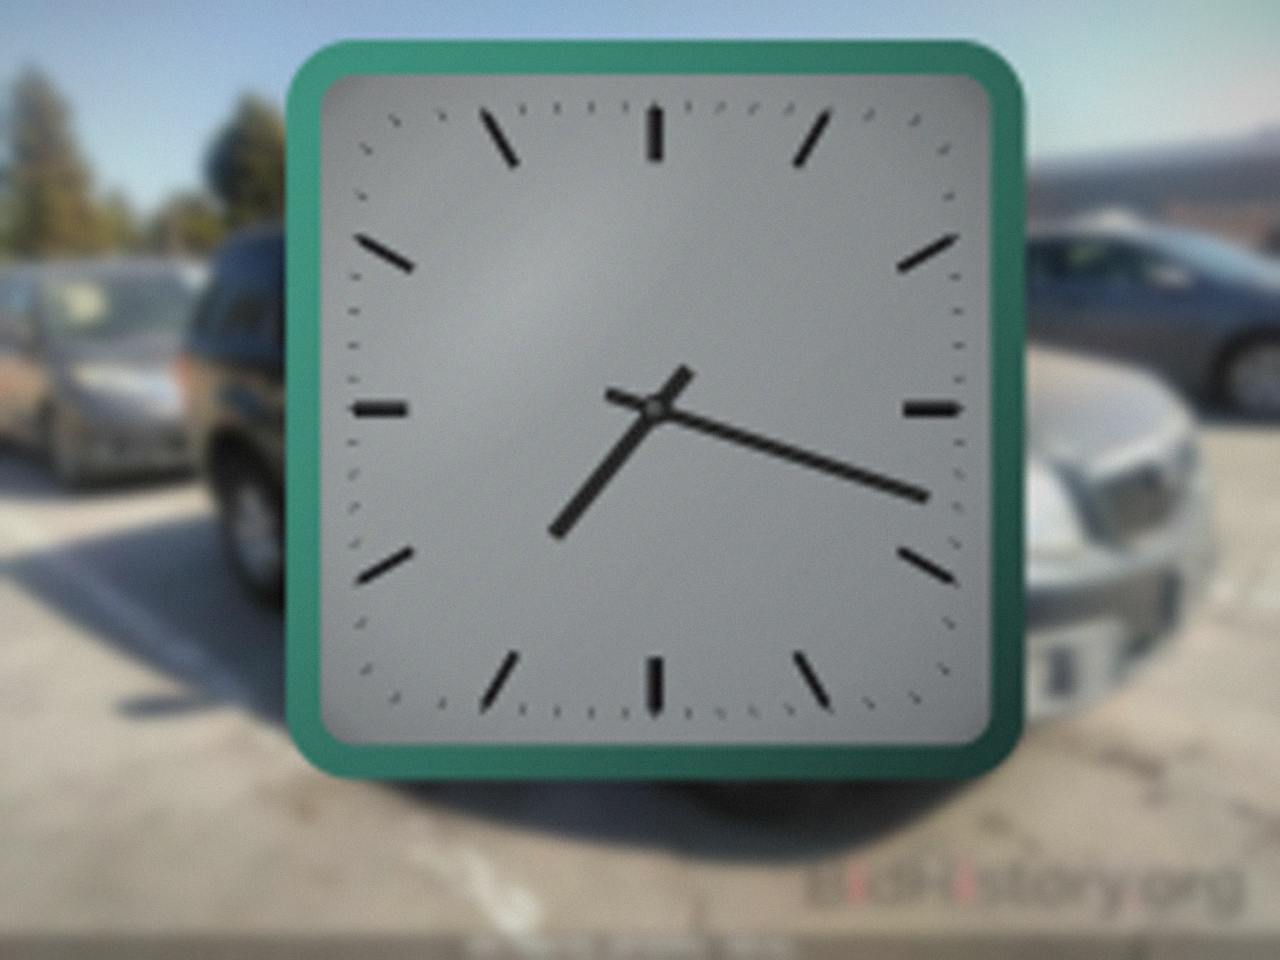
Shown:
h=7 m=18
